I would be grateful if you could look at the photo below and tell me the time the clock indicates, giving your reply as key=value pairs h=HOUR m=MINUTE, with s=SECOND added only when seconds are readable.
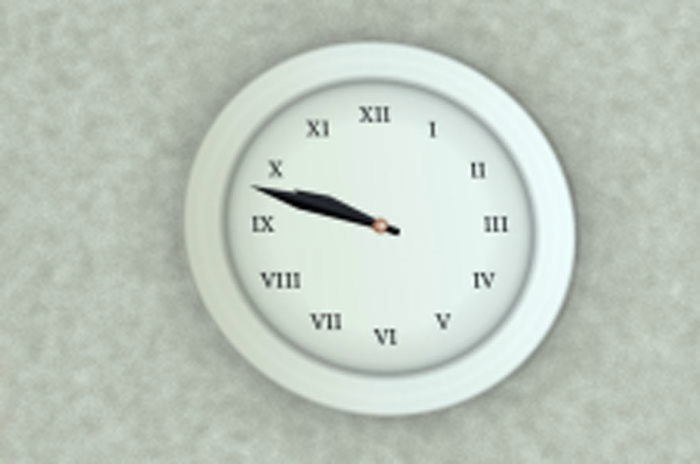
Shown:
h=9 m=48
